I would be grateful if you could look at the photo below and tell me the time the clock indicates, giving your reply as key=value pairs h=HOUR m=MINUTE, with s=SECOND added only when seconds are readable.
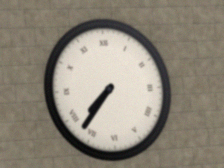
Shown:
h=7 m=37
